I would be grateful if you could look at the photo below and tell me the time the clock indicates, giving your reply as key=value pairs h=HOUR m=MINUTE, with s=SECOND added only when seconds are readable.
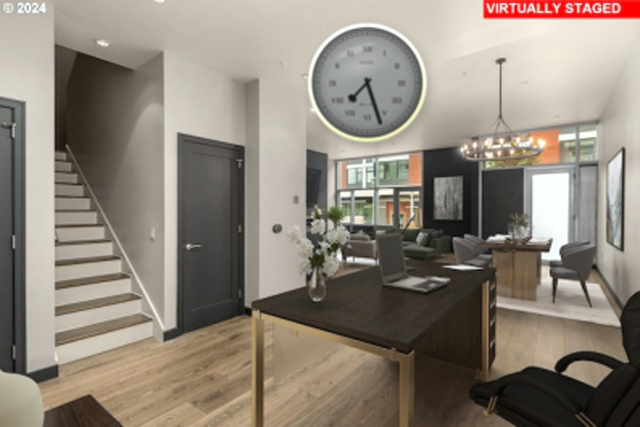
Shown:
h=7 m=27
